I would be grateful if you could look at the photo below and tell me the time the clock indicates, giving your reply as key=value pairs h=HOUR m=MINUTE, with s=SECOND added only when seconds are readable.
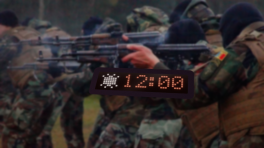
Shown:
h=12 m=0
